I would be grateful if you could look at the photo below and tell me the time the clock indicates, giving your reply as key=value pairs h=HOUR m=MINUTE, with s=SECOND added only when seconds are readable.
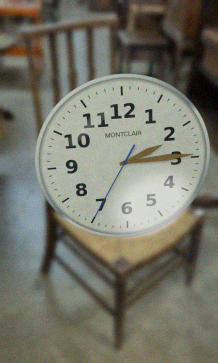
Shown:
h=2 m=14 s=35
